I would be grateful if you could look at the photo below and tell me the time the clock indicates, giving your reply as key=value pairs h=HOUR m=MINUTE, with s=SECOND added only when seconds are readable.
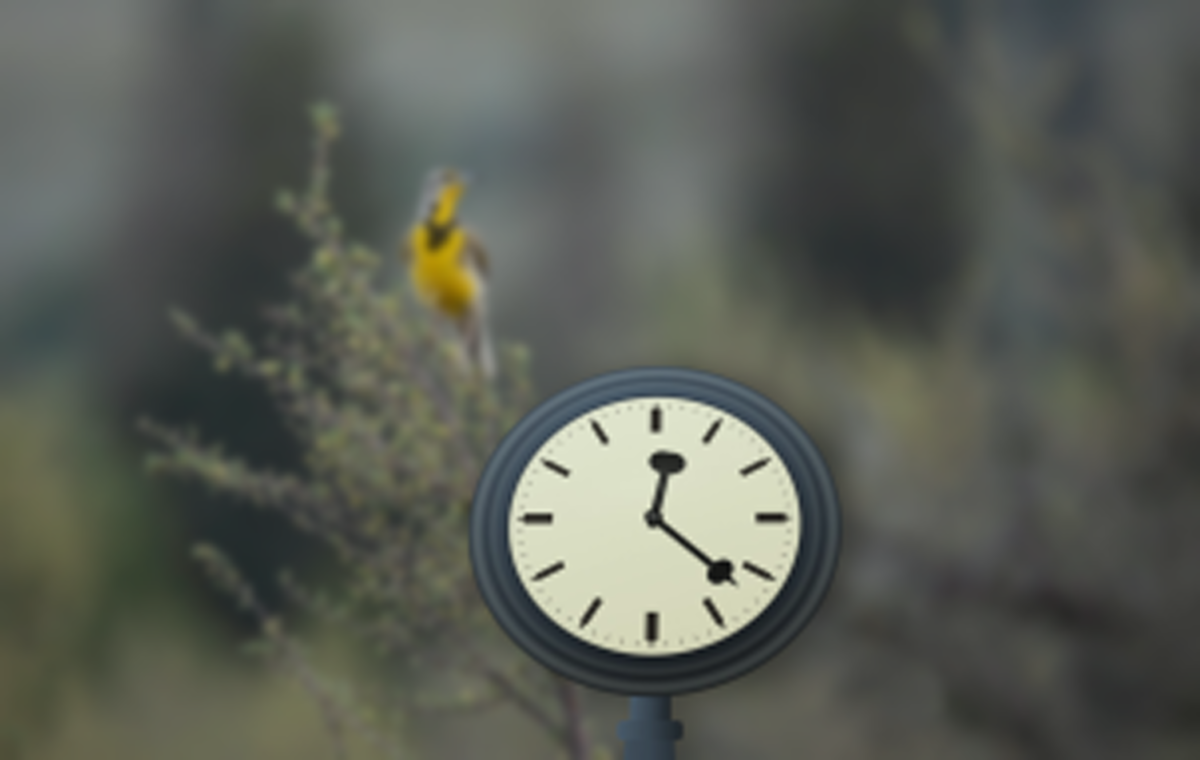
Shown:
h=12 m=22
